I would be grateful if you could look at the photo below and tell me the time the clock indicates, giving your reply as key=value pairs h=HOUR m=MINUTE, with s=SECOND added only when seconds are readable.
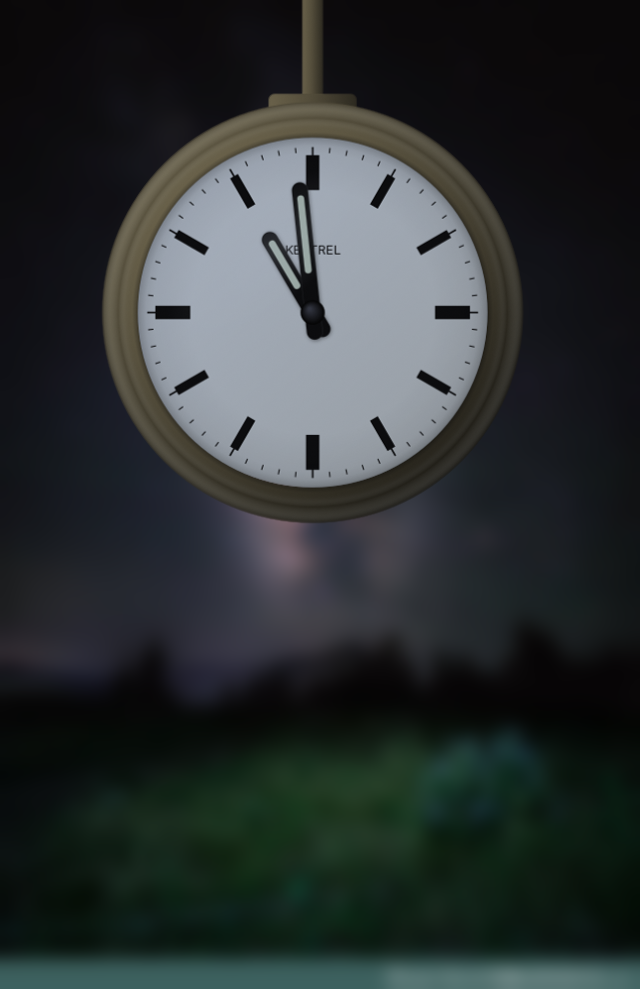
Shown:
h=10 m=59
